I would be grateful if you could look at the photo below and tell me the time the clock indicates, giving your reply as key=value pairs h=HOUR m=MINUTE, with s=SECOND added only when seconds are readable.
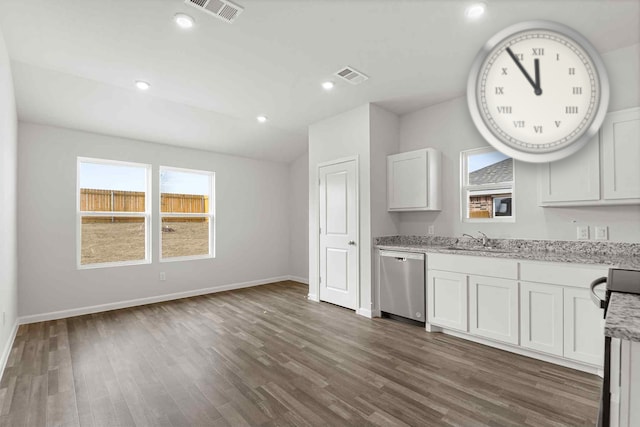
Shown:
h=11 m=54
